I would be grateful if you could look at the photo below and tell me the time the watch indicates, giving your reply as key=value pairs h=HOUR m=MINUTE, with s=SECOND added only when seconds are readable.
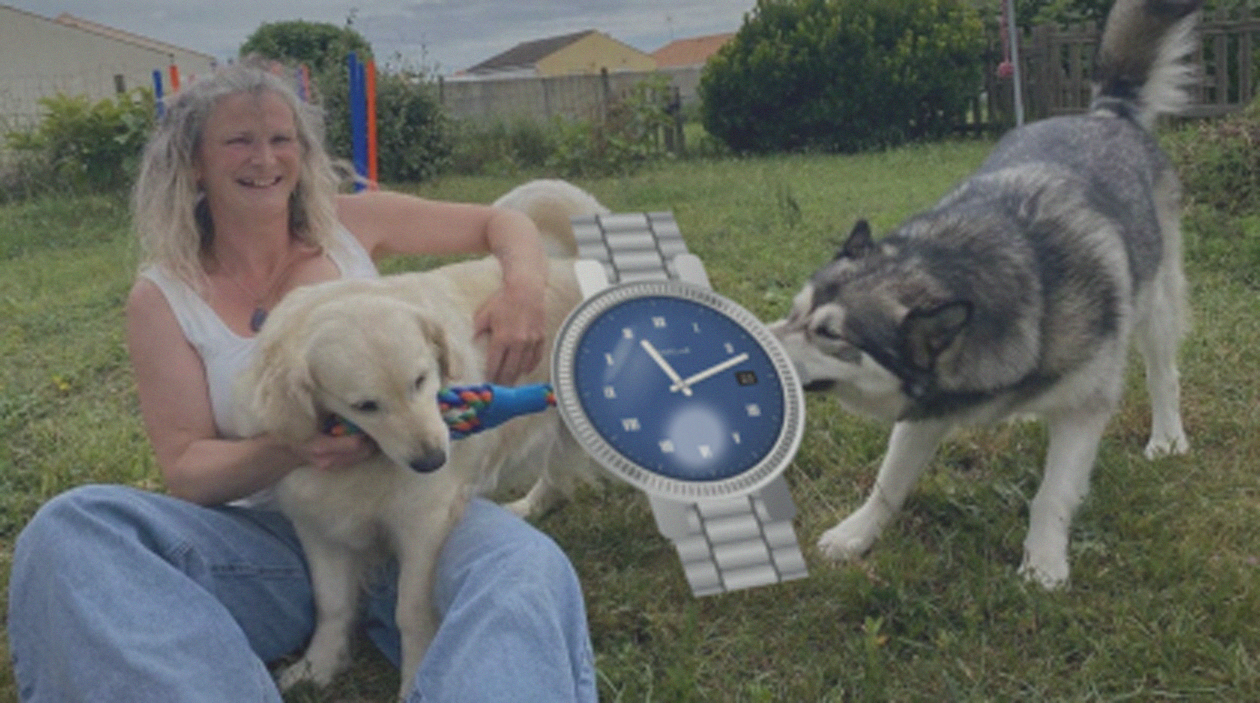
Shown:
h=11 m=12
